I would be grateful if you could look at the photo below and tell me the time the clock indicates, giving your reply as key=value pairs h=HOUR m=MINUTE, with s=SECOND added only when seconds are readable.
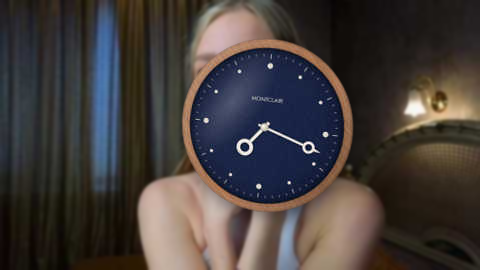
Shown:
h=7 m=18
